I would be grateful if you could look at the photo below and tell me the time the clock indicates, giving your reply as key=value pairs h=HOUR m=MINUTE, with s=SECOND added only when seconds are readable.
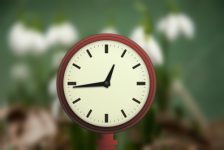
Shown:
h=12 m=44
